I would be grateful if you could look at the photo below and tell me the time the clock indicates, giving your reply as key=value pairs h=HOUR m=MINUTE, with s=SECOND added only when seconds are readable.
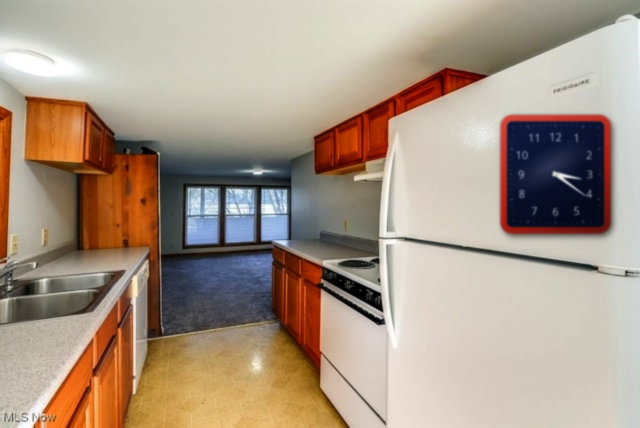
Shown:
h=3 m=21
